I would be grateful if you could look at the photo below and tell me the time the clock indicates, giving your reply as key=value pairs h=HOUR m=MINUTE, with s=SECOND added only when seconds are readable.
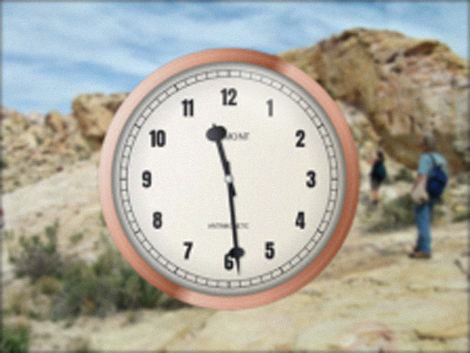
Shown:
h=11 m=29
